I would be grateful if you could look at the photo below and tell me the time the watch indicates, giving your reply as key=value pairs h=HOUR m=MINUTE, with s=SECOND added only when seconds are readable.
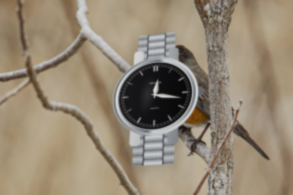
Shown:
h=12 m=17
